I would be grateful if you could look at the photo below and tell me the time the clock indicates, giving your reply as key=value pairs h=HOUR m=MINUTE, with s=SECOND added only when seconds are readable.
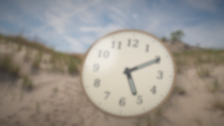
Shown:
h=5 m=10
